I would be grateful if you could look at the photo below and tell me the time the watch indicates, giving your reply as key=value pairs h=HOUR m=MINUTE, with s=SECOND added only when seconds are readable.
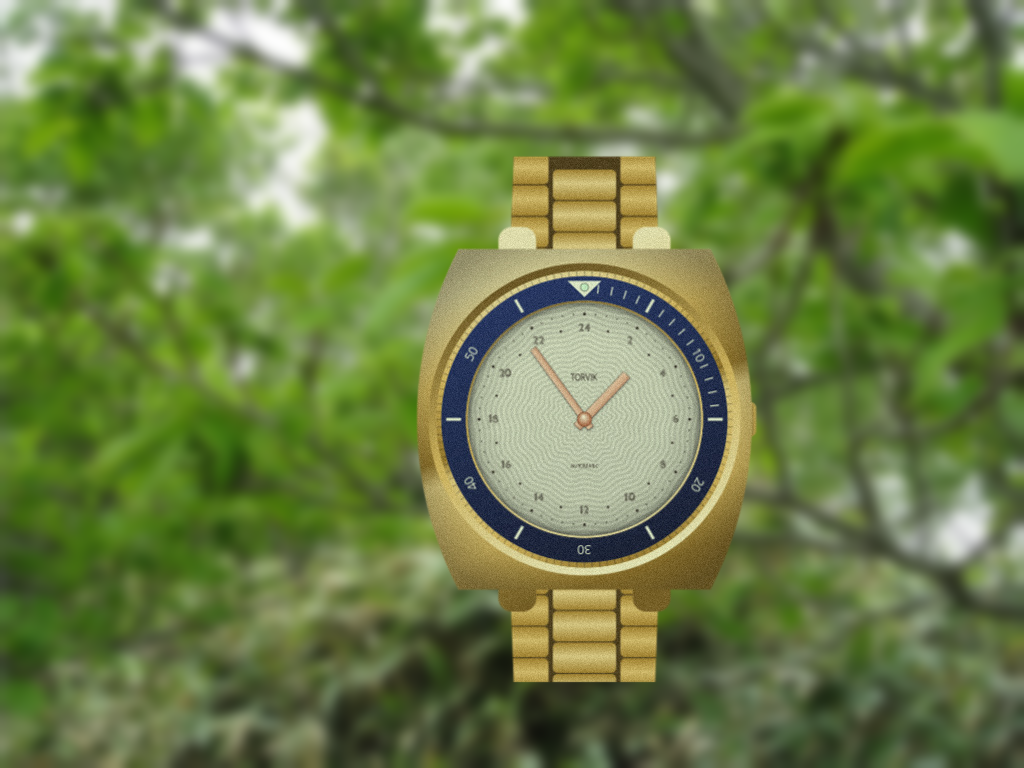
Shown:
h=2 m=54
